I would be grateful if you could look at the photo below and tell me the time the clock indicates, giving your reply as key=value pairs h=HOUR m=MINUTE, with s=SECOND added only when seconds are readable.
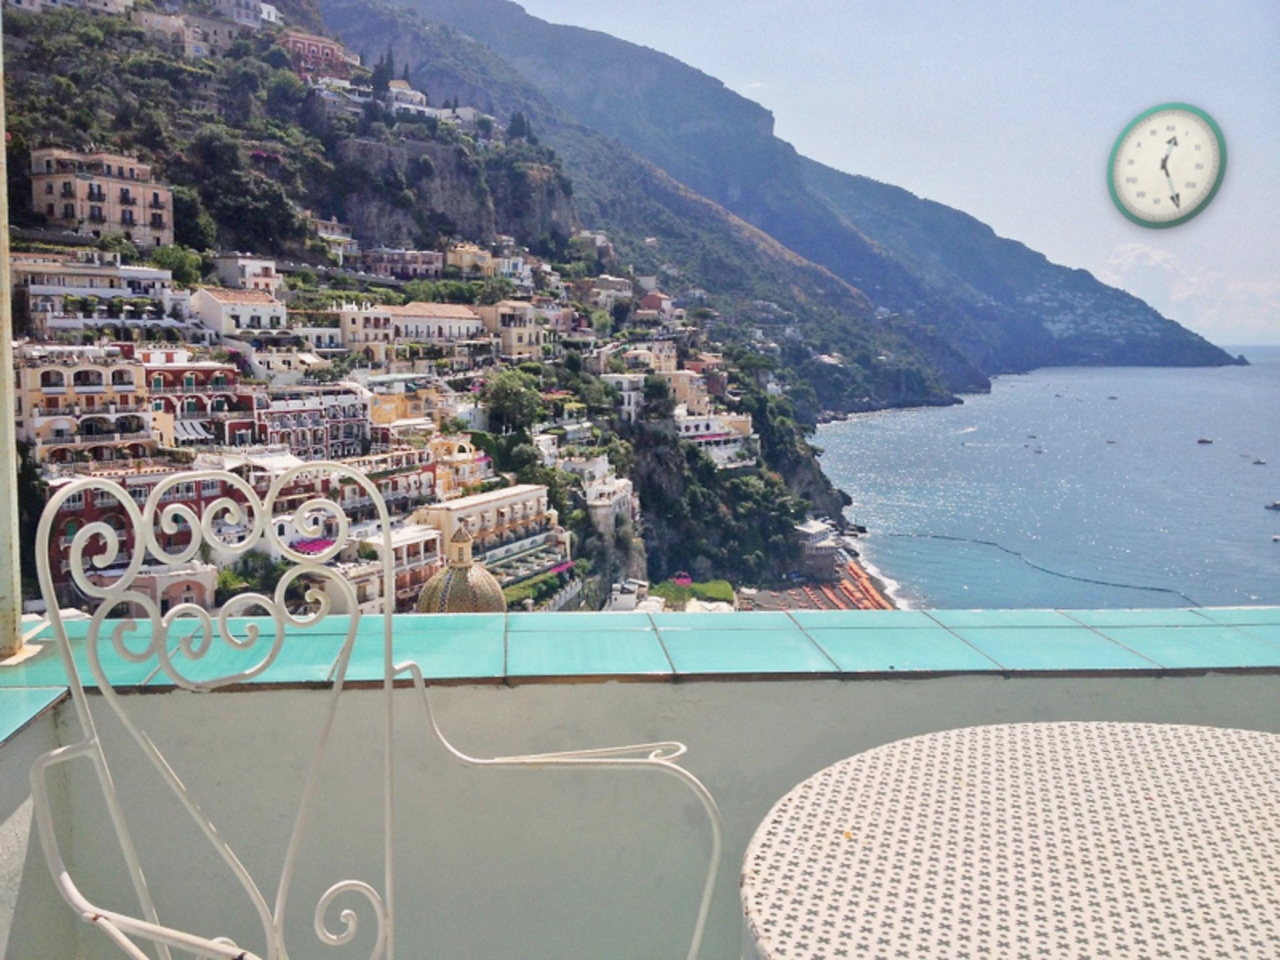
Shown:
h=12 m=25
